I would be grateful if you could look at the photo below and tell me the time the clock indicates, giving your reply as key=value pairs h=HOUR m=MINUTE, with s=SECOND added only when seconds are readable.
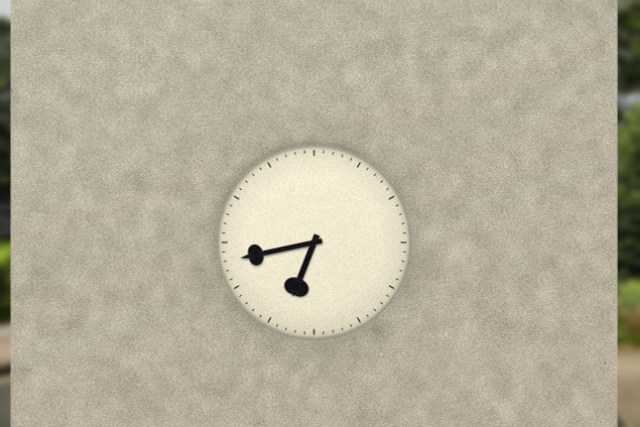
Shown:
h=6 m=43
